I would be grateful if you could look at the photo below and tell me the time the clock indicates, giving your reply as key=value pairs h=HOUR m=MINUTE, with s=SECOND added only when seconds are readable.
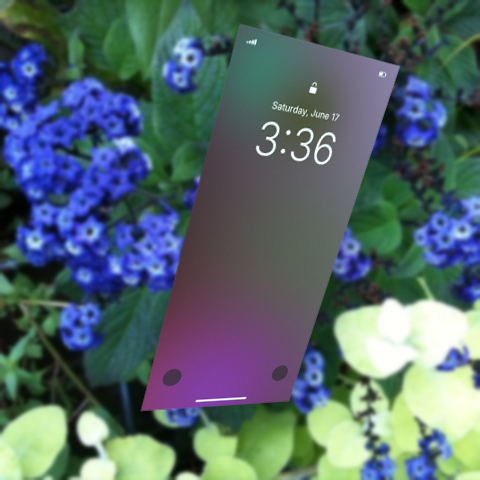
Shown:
h=3 m=36
